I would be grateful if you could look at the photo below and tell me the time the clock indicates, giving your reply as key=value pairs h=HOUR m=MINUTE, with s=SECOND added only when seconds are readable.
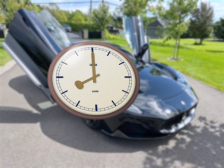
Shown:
h=8 m=0
